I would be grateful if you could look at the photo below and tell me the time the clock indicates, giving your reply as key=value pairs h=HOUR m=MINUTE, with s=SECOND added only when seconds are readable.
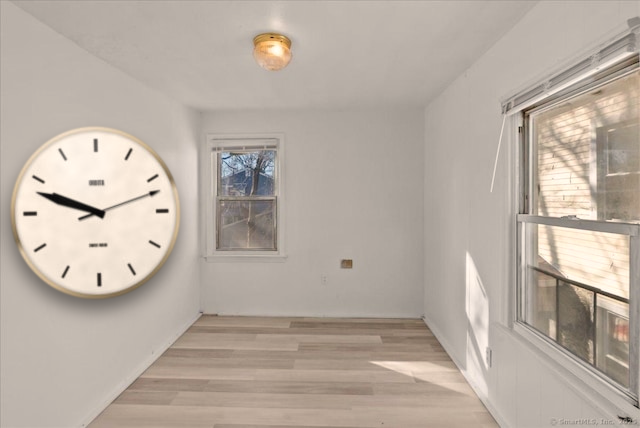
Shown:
h=9 m=48 s=12
